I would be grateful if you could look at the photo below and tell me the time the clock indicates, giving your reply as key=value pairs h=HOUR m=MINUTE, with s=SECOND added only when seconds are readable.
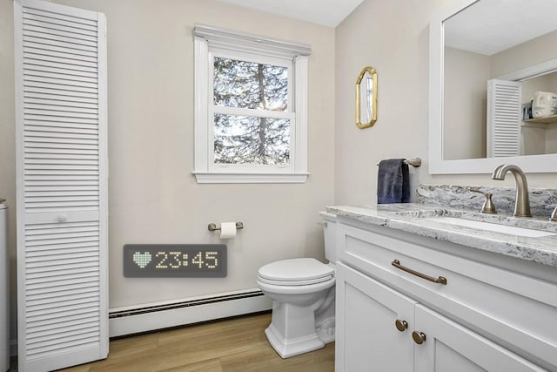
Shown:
h=23 m=45
